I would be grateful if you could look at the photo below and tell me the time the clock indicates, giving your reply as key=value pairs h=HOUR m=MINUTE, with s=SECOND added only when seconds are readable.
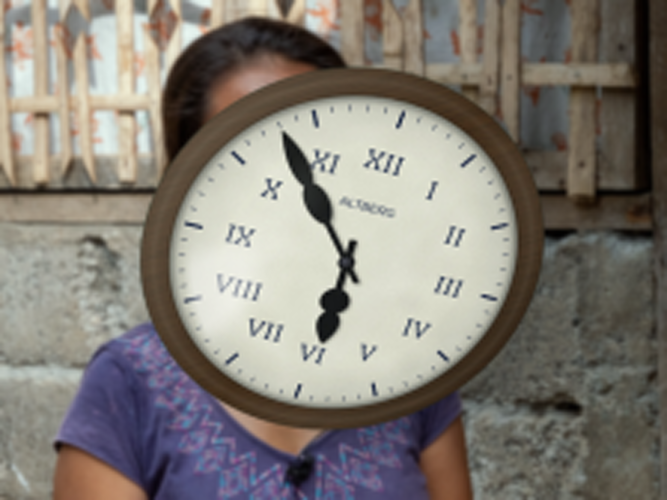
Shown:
h=5 m=53
